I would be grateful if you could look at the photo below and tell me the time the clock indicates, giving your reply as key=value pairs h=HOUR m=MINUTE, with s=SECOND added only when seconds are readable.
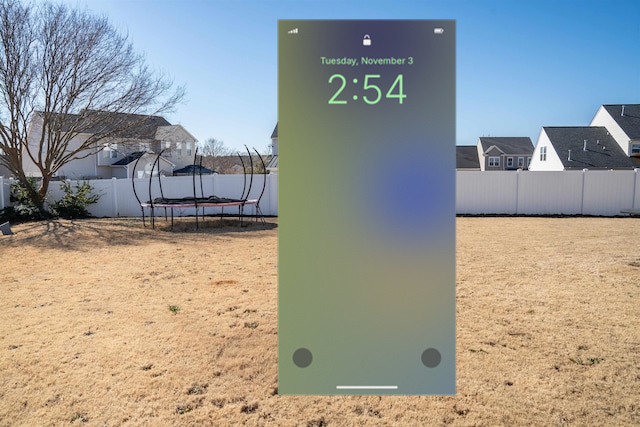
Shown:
h=2 m=54
